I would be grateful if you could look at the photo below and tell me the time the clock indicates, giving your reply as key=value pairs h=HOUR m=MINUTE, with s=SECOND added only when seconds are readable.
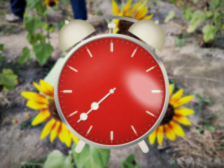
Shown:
h=7 m=38
